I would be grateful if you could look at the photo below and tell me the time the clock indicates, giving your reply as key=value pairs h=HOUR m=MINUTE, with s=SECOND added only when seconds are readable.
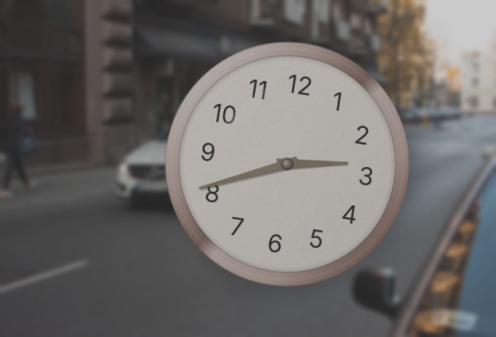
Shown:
h=2 m=41
